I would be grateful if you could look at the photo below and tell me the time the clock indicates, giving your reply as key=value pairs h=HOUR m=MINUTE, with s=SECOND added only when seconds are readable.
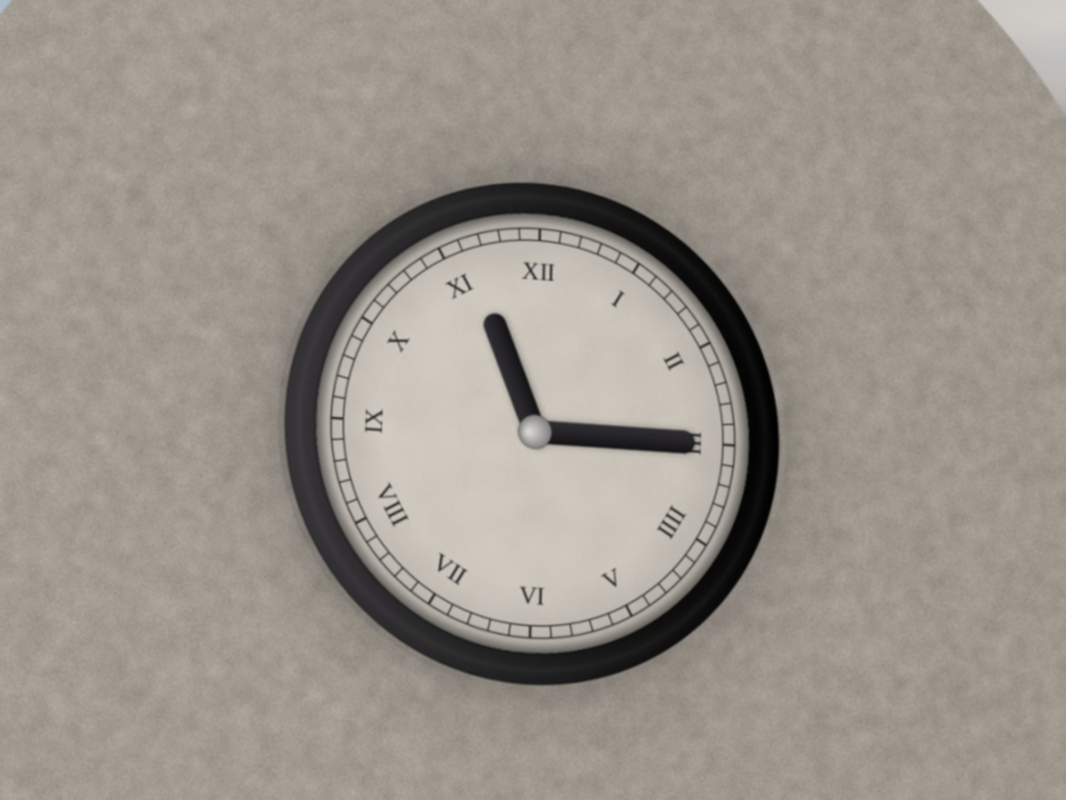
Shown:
h=11 m=15
